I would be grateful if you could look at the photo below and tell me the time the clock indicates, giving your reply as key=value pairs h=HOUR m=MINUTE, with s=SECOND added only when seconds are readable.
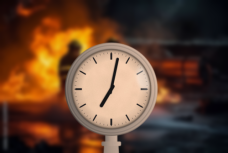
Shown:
h=7 m=2
